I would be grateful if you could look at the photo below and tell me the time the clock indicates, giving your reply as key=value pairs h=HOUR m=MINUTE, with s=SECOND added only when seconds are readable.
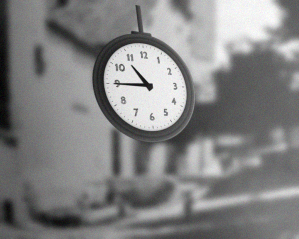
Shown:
h=10 m=45
